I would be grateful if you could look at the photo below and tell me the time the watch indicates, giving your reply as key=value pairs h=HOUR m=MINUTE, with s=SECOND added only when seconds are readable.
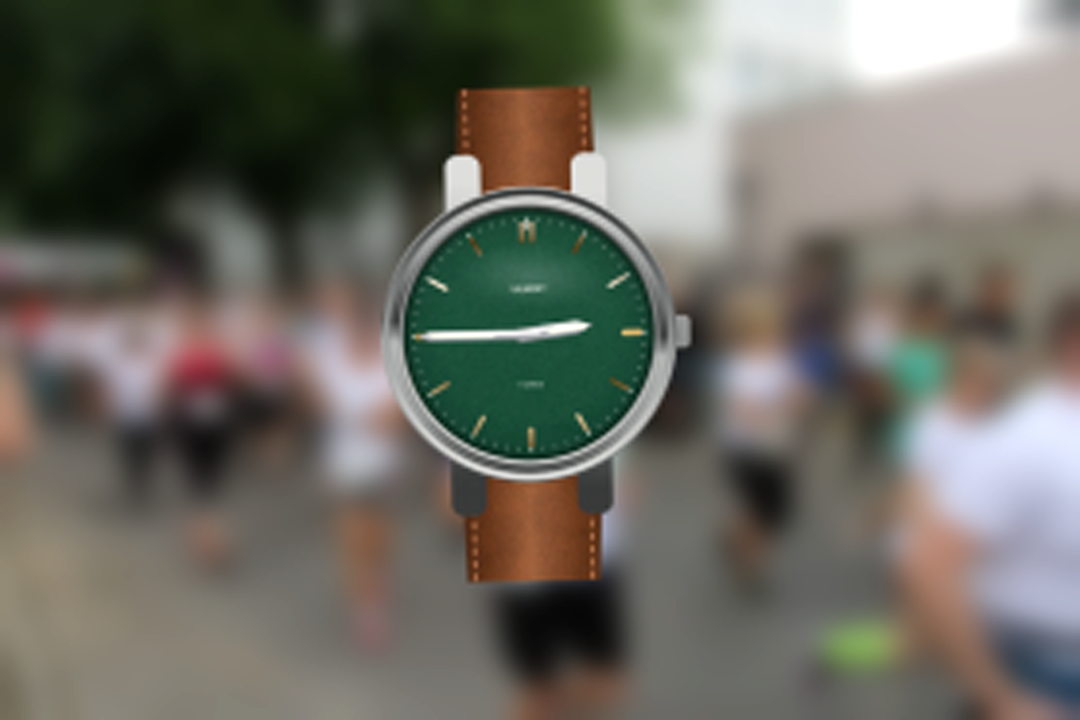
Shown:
h=2 m=45
